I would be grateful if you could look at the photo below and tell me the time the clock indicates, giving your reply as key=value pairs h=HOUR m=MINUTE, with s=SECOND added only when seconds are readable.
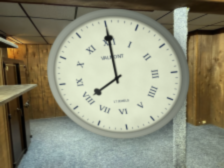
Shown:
h=8 m=0
